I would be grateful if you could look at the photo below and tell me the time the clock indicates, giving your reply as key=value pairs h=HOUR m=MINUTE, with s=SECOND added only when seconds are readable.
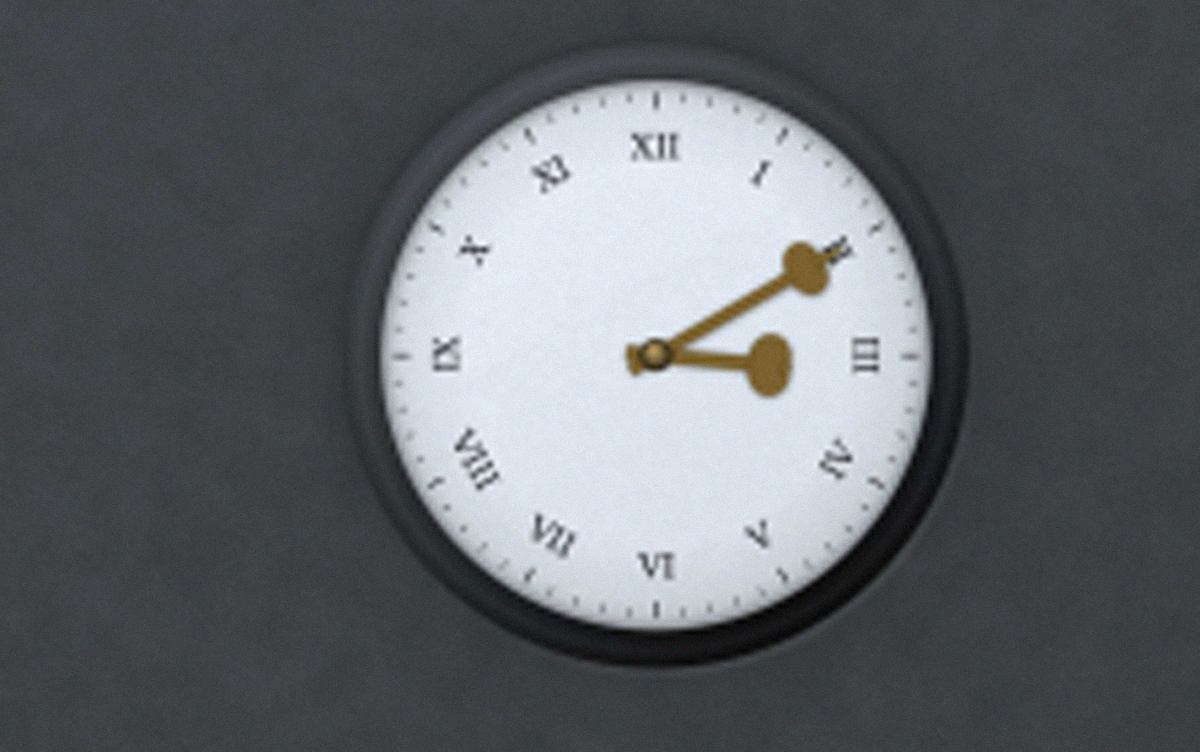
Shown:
h=3 m=10
